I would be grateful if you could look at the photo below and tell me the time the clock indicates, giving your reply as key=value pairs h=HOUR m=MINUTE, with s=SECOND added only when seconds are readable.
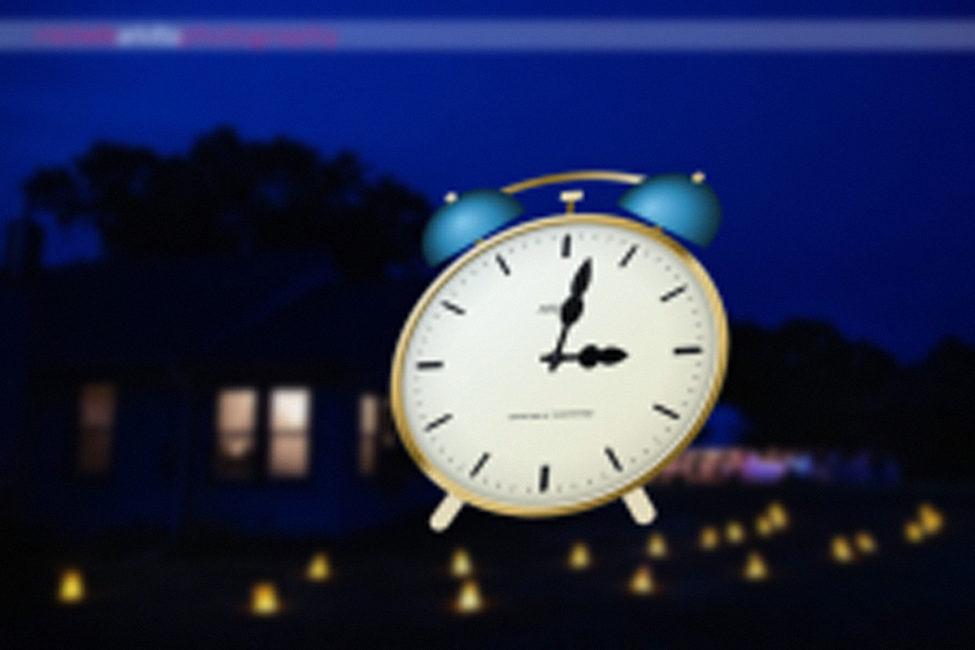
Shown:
h=3 m=2
